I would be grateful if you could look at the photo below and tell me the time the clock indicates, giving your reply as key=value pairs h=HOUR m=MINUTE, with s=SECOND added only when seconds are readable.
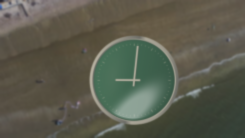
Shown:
h=9 m=1
